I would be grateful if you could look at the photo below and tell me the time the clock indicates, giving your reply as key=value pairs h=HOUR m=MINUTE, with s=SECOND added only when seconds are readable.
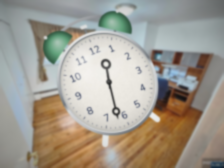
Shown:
h=12 m=32
